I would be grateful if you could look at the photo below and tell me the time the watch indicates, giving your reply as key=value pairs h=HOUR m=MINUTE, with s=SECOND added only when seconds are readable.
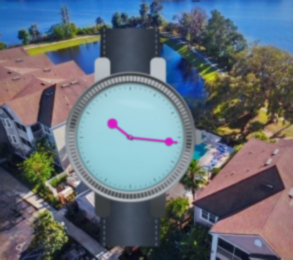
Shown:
h=10 m=16
